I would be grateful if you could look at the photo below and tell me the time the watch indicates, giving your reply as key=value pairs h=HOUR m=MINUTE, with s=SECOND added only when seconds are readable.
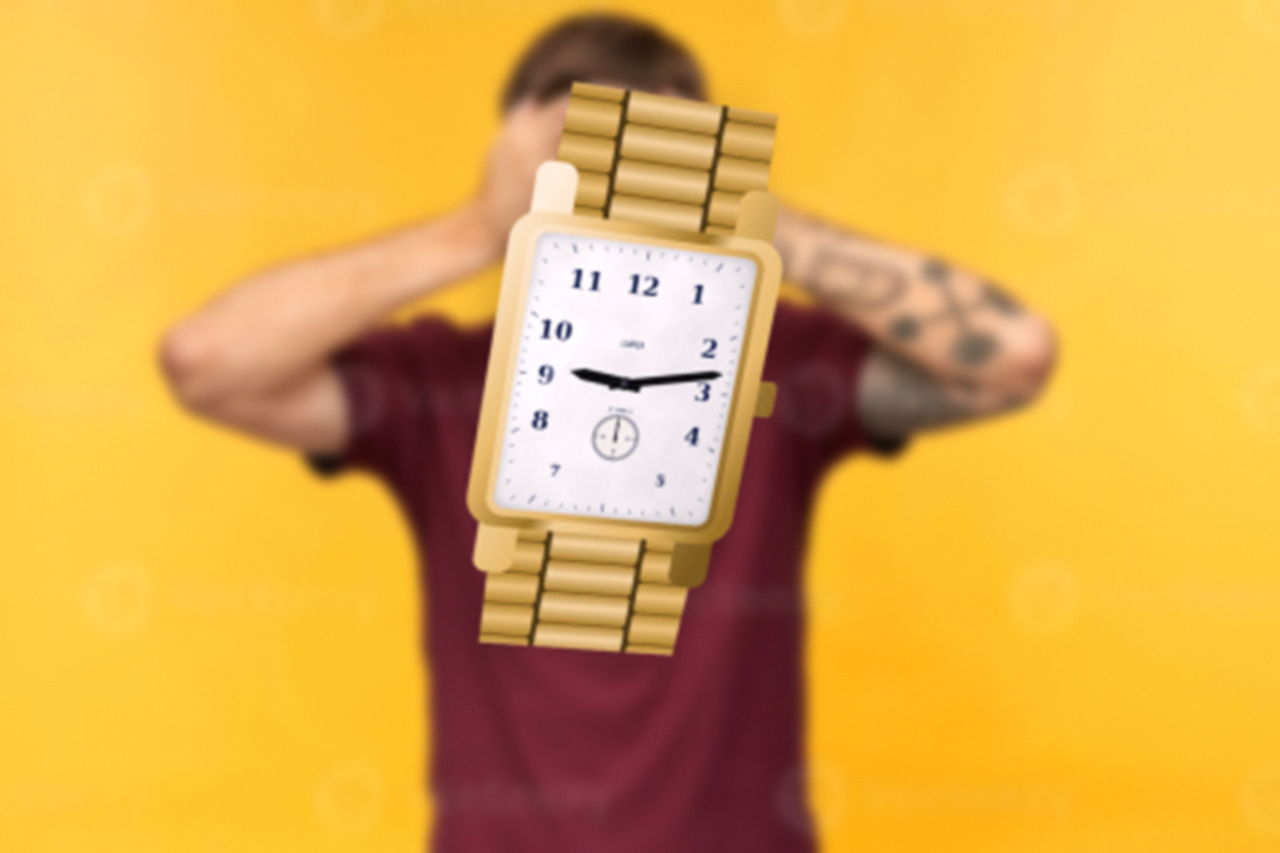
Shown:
h=9 m=13
